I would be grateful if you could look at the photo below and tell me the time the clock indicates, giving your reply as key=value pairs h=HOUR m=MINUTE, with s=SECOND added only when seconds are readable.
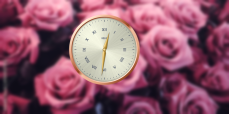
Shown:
h=12 m=31
